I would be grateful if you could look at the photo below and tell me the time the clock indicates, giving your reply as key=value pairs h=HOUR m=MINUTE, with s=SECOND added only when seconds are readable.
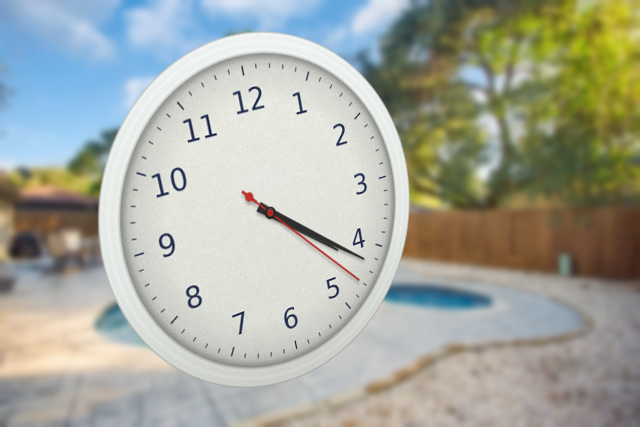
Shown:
h=4 m=21 s=23
